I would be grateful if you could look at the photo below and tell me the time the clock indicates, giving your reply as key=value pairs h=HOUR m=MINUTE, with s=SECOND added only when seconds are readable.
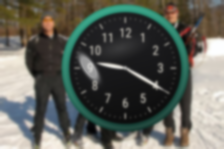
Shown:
h=9 m=20
